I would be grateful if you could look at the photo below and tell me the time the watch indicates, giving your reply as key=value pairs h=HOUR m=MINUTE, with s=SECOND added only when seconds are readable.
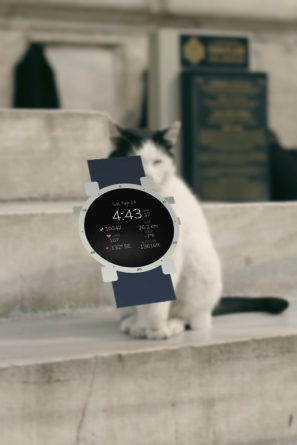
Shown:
h=4 m=43
